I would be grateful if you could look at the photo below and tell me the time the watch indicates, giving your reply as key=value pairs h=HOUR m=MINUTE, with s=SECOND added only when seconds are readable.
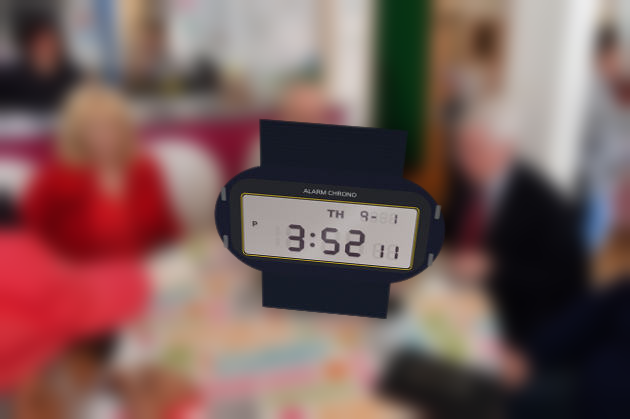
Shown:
h=3 m=52 s=11
